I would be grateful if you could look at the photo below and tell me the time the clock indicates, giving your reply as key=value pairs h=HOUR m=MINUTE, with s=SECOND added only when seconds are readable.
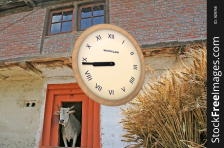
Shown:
h=8 m=44
